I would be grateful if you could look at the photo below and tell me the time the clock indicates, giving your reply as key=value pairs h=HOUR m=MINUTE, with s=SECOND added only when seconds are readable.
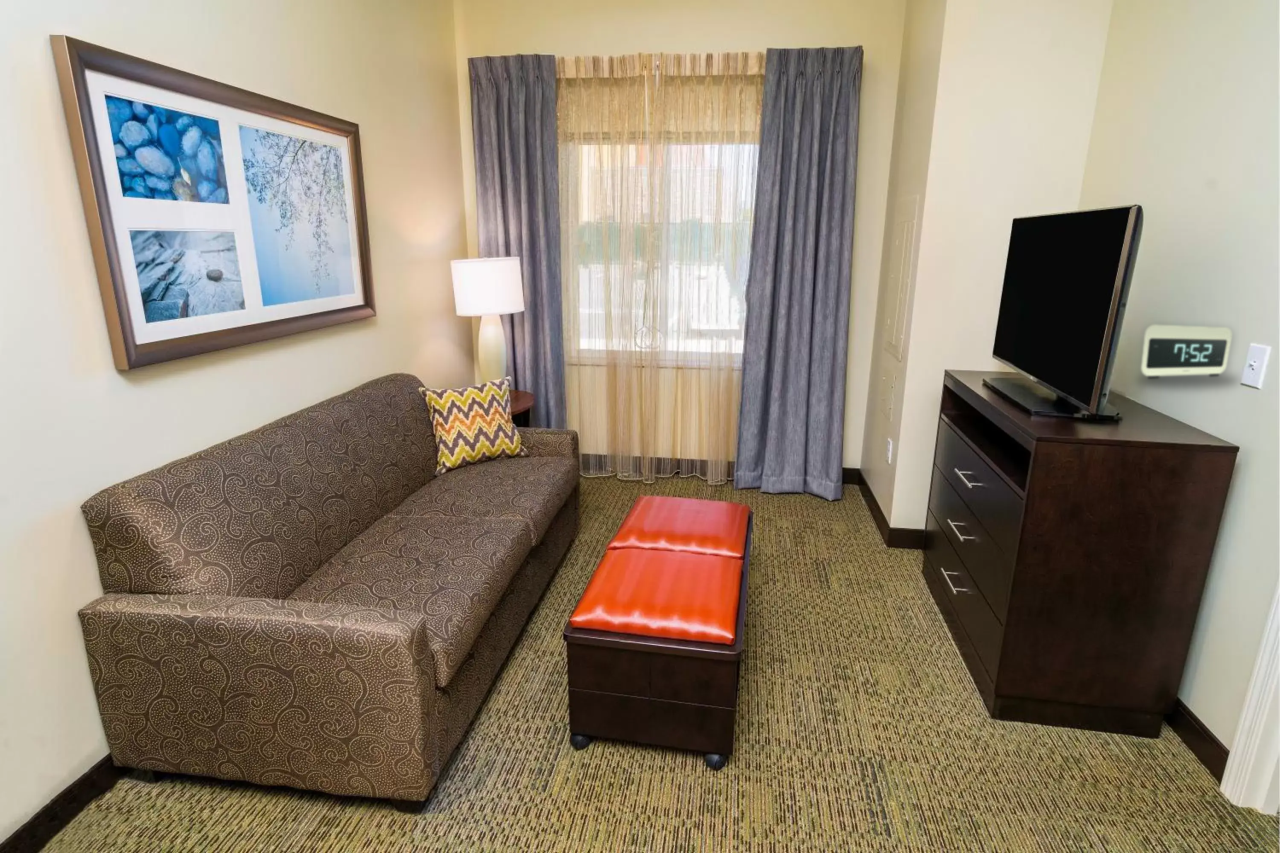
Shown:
h=7 m=52
